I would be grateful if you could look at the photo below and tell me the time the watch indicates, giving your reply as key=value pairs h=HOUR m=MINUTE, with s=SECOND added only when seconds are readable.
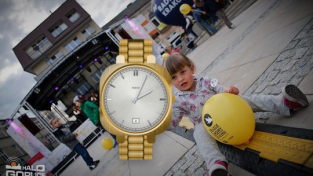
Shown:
h=2 m=4
